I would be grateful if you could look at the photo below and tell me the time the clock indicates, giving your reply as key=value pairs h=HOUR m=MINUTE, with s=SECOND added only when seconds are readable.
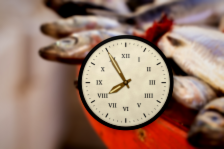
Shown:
h=7 m=55
